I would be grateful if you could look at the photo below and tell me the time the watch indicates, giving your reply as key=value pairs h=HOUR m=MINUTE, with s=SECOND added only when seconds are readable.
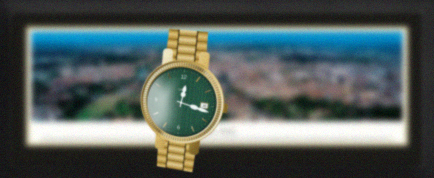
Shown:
h=12 m=17
